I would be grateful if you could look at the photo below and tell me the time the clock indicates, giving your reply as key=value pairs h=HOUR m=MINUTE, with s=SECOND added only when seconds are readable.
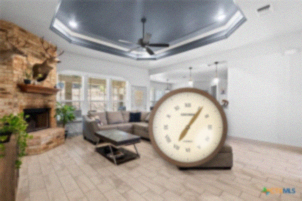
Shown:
h=7 m=6
